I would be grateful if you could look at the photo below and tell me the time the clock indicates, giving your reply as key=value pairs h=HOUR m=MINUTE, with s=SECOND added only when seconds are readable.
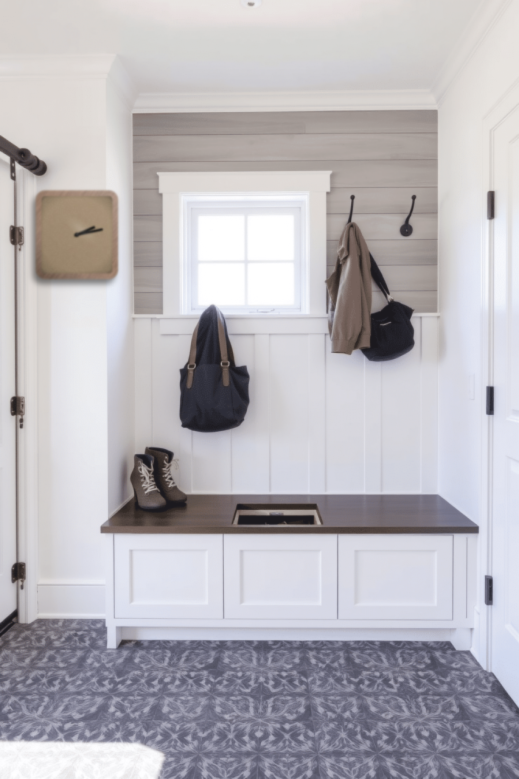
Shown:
h=2 m=13
